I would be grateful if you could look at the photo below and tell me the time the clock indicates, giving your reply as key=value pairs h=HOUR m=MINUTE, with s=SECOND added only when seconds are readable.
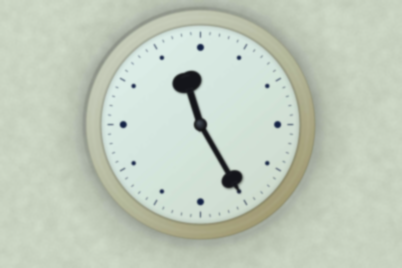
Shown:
h=11 m=25
